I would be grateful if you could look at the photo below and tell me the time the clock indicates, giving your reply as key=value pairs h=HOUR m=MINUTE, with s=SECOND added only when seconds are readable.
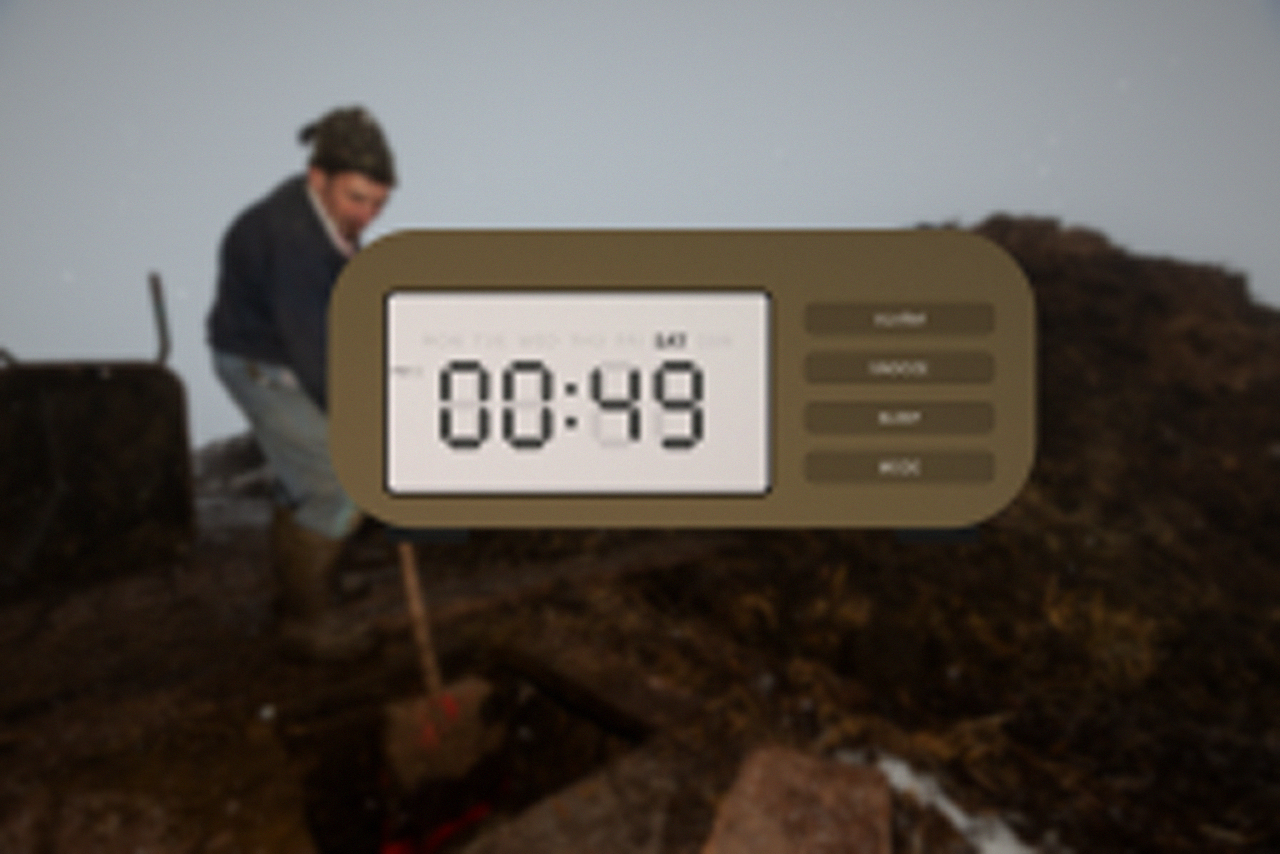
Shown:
h=0 m=49
